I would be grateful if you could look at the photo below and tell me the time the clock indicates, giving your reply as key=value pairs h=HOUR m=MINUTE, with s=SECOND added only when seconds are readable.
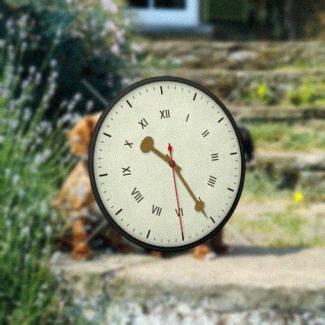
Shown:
h=10 m=25 s=30
